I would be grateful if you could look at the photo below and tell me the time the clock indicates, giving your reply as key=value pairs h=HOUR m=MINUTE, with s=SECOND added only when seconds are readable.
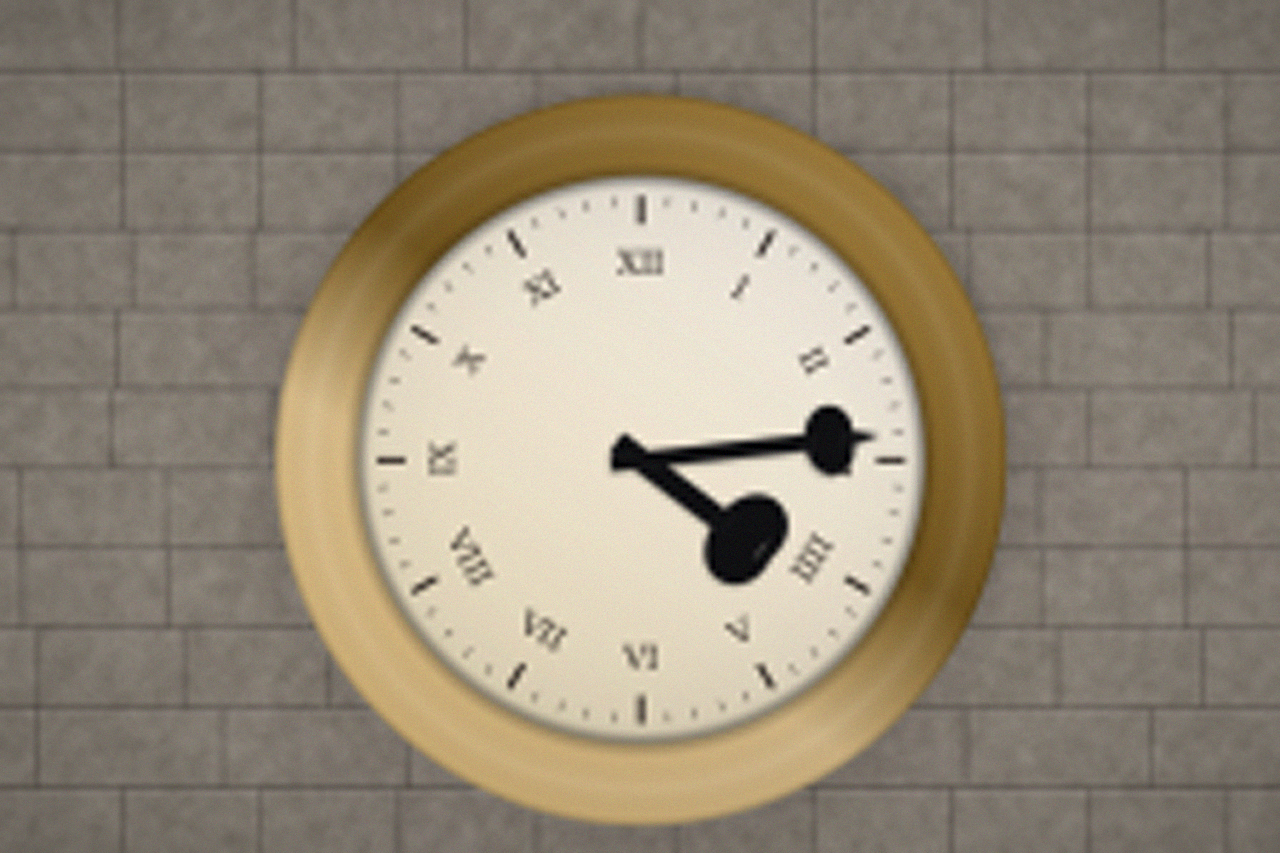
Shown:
h=4 m=14
